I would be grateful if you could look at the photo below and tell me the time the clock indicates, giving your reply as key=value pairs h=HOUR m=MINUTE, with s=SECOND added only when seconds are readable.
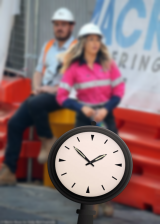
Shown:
h=1 m=52
